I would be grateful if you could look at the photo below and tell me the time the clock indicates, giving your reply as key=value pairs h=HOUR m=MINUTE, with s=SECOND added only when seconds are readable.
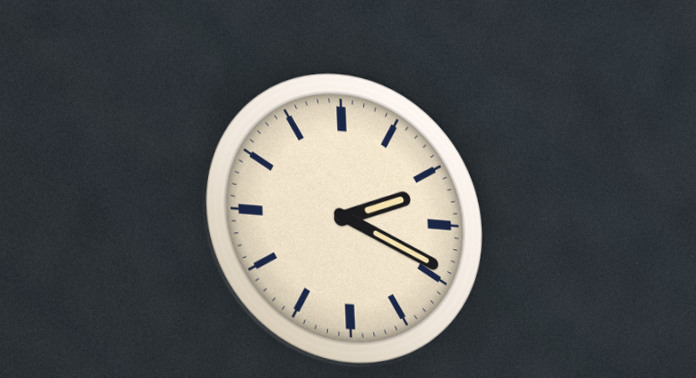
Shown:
h=2 m=19
